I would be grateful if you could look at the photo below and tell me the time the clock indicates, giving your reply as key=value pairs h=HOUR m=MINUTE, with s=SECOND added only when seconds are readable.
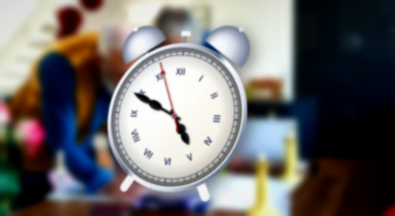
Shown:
h=4 m=48 s=56
